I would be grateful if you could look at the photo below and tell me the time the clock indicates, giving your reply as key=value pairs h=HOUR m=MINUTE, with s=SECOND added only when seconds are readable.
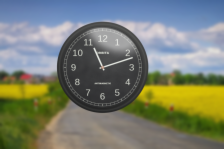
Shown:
h=11 m=12
